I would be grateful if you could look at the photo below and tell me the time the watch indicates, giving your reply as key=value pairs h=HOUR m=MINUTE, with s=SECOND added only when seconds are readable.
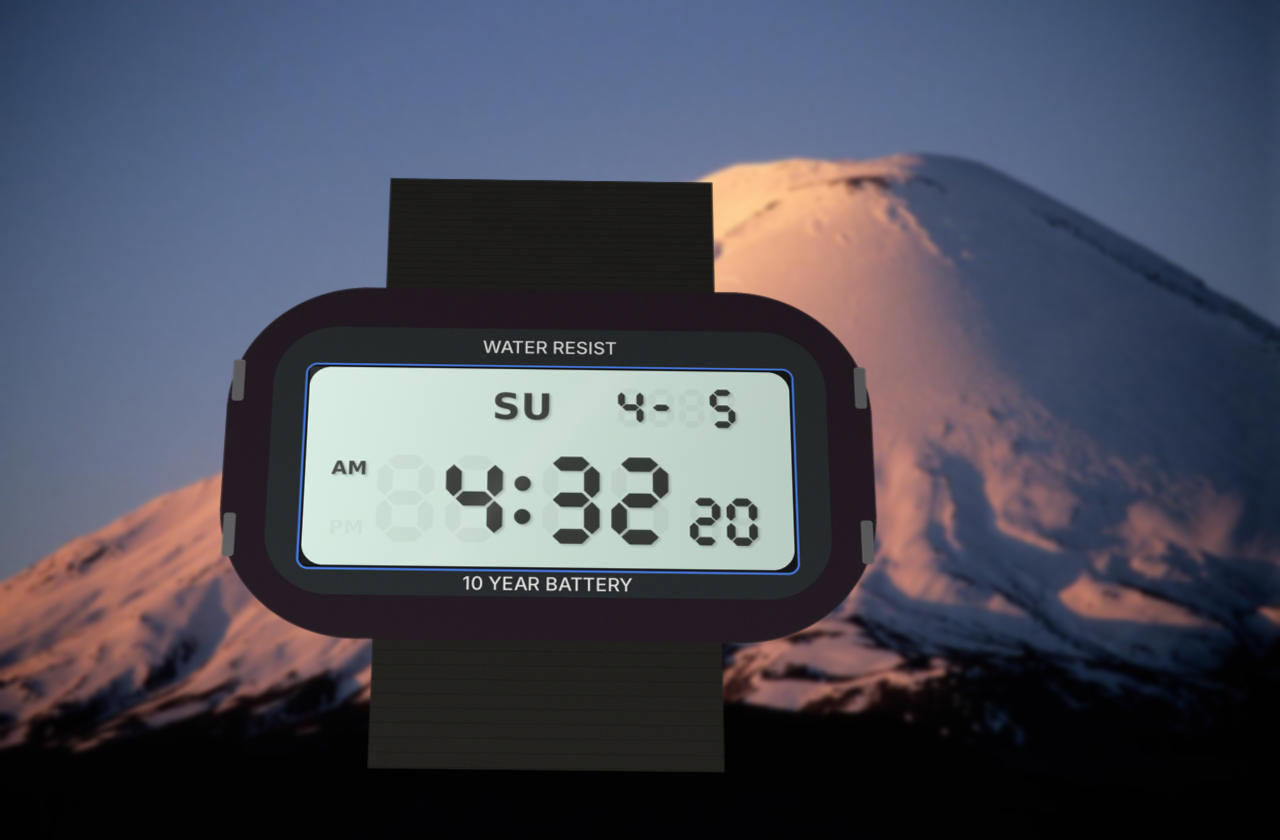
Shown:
h=4 m=32 s=20
